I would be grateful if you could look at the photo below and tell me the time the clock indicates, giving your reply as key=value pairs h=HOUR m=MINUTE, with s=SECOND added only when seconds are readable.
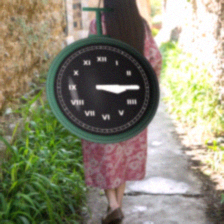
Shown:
h=3 m=15
